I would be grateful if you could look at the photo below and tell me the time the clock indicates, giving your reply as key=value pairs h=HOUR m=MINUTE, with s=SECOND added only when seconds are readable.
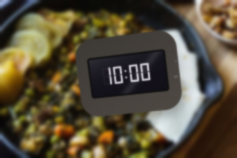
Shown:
h=10 m=0
